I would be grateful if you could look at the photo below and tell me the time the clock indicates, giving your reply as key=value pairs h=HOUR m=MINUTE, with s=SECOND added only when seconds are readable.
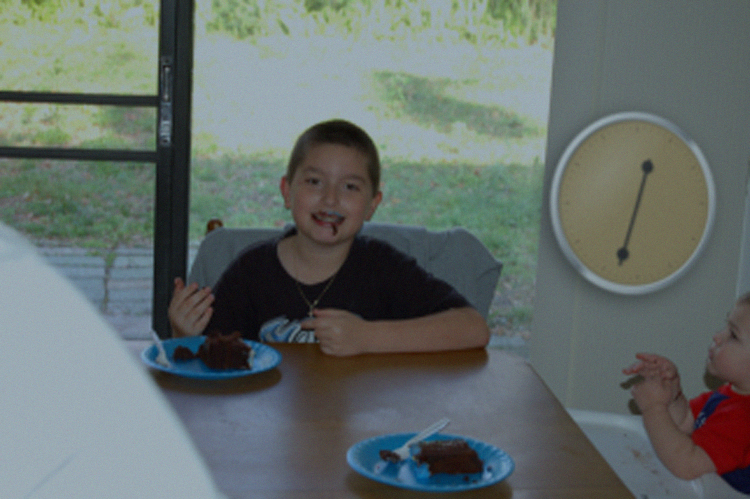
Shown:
h=12 m=33
